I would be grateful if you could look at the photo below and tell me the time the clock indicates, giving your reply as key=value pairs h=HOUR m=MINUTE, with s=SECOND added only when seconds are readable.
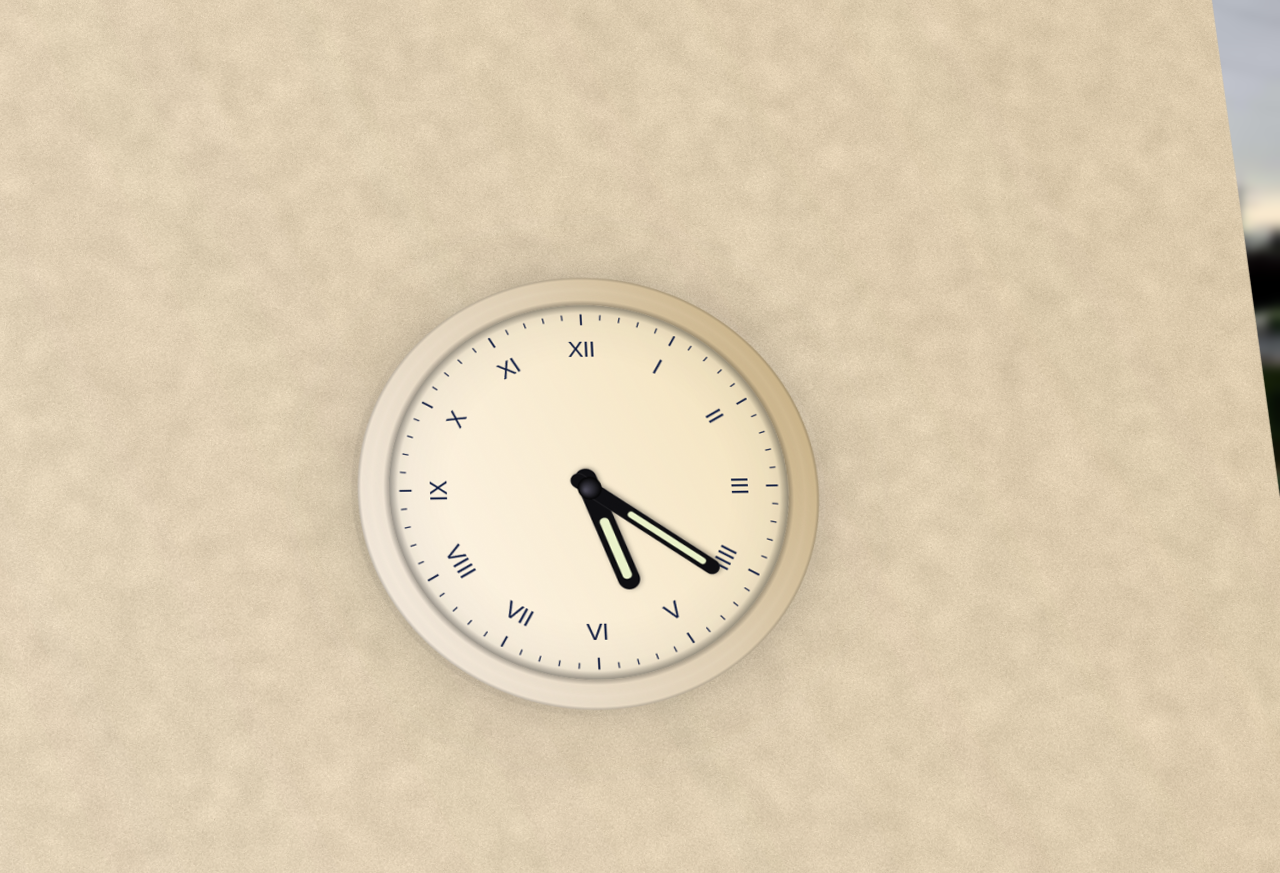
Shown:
h=5 m=21
